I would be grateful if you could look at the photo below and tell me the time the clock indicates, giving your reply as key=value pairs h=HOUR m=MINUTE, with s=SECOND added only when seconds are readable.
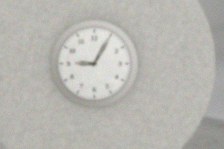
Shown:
h=9 m=5
